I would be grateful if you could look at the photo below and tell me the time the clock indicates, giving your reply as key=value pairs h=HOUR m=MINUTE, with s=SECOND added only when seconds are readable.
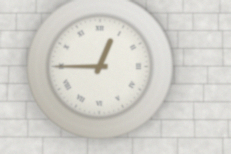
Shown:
h=12 m=45
